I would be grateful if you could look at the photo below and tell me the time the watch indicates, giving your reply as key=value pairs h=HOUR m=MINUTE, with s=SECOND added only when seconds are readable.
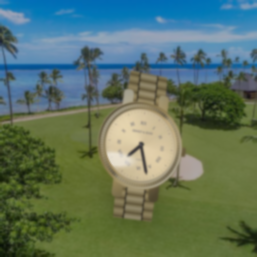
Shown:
h=7 m=27
